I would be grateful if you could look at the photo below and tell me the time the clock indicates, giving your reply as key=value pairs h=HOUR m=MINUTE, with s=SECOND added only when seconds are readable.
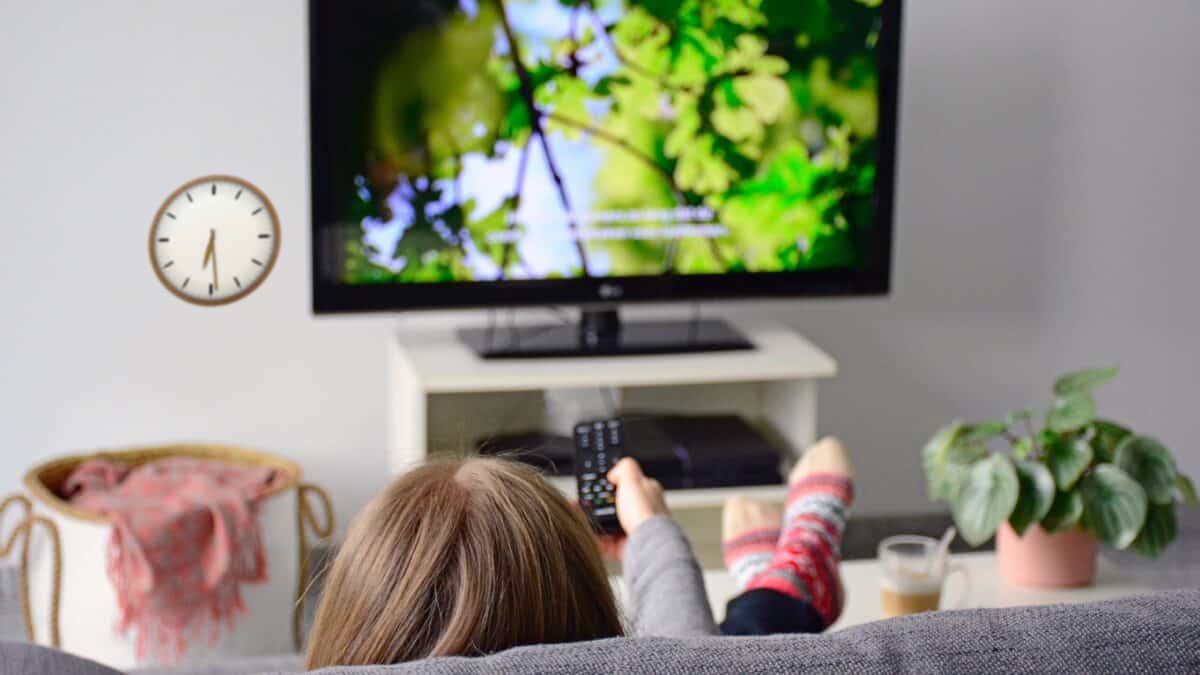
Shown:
h=6 m=29
